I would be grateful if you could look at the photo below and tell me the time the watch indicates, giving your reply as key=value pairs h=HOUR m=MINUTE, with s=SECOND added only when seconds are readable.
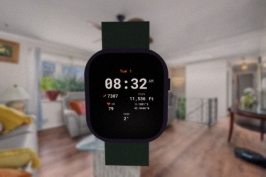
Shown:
h=8 m=32
